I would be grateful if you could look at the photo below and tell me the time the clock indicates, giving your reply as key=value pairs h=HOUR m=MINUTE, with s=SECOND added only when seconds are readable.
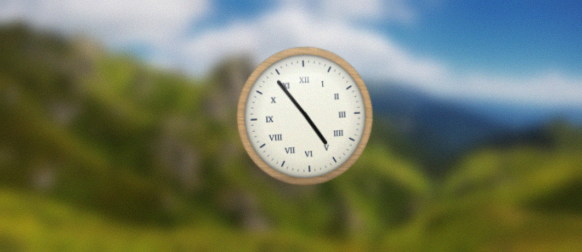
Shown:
h=4 m=54
